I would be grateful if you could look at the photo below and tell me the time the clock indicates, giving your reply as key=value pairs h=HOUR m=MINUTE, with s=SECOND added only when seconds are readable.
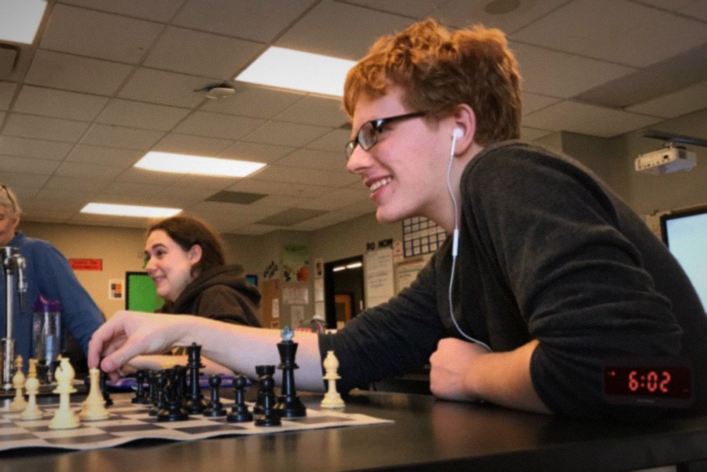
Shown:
h=6 m=2
